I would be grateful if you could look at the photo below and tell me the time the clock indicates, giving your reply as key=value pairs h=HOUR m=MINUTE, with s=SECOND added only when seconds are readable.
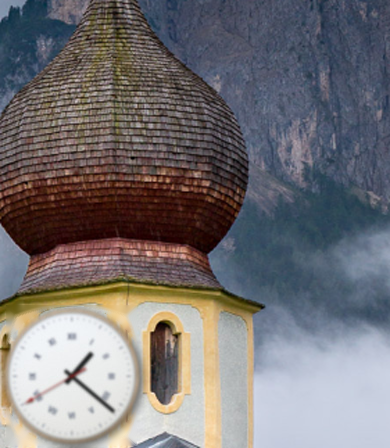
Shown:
h=1 m=21 s=40
